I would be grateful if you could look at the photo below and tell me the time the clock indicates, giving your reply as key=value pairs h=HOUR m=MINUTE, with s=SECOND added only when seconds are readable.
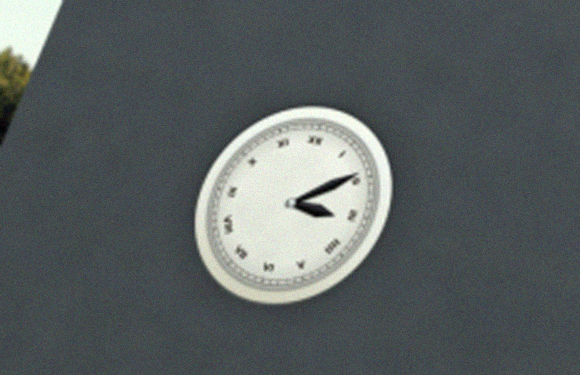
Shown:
h=3 m=9
